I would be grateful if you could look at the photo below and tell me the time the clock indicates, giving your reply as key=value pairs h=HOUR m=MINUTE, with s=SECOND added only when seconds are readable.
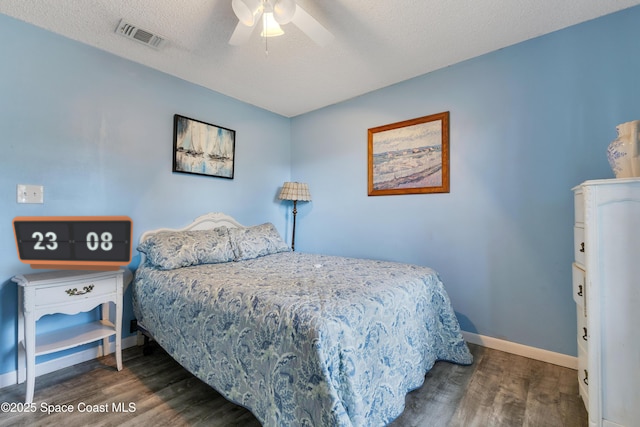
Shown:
h=23 m=8
